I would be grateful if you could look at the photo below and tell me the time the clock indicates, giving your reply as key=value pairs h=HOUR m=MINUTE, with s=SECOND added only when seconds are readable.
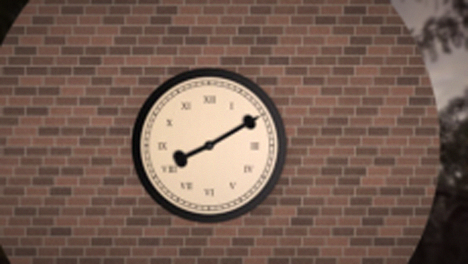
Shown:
h=8 m=10
